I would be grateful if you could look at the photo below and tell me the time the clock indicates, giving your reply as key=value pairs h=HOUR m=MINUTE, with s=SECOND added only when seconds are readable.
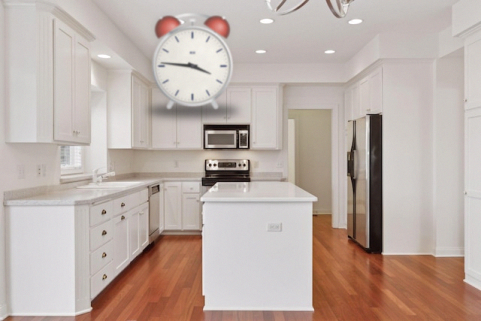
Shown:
h=3 m=46
